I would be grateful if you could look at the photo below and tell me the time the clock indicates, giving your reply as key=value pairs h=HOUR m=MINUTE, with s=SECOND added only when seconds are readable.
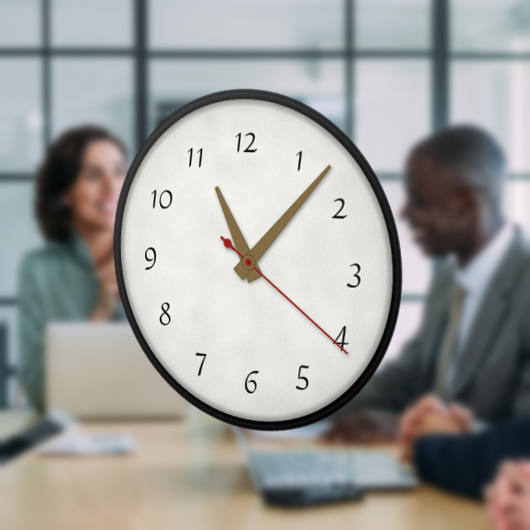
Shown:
h=11 m=7 s=21
